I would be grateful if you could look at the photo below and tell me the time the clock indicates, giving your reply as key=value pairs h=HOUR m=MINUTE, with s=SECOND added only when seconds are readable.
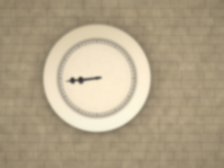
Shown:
h=8 m=44
